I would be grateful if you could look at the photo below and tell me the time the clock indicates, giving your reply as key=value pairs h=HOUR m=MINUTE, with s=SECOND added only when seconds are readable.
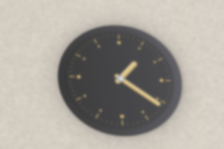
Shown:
h=1 m=21
